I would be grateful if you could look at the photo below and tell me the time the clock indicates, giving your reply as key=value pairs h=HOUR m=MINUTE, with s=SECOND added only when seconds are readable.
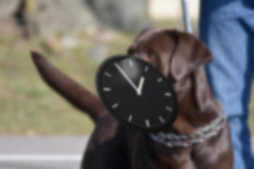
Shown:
h=12 m=55
